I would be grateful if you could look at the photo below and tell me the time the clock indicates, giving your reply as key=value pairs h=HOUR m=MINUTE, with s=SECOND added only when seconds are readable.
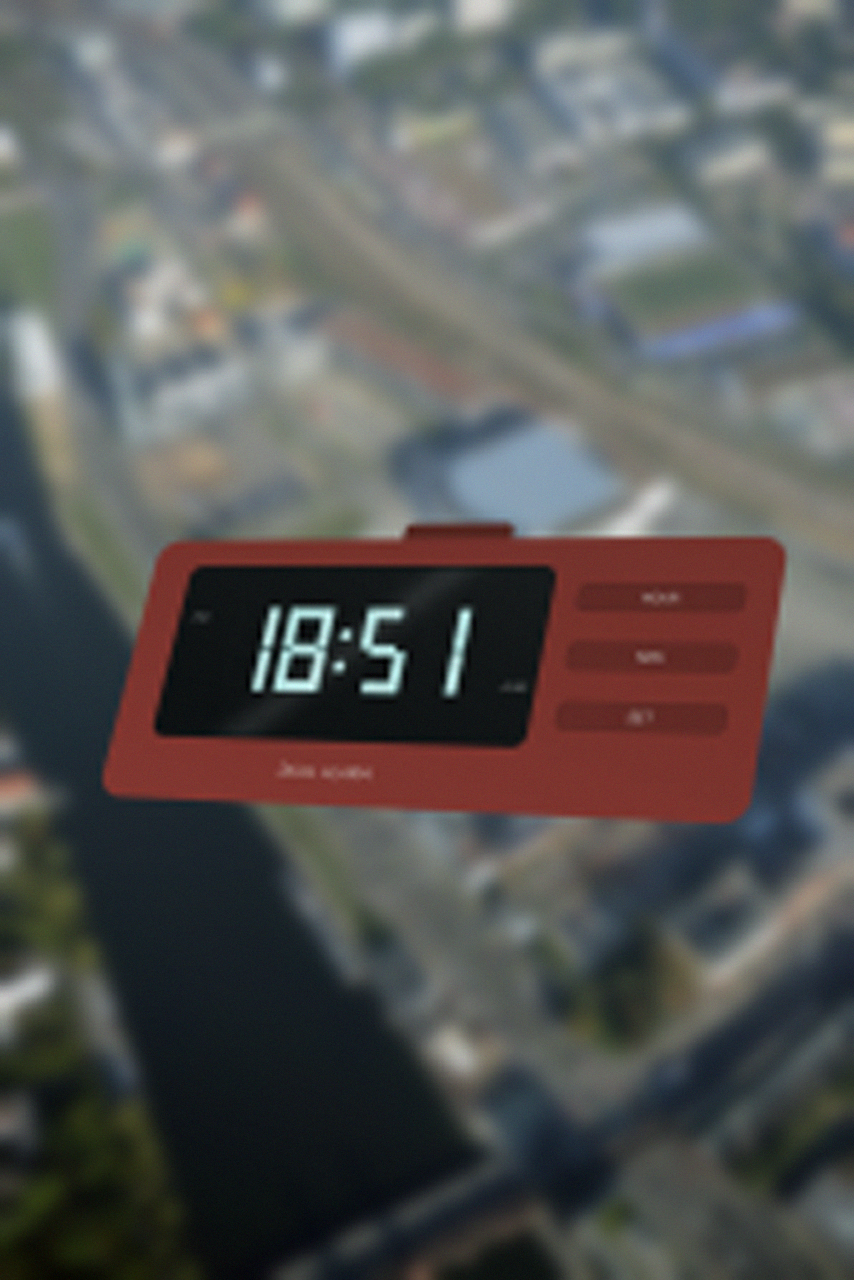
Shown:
h=18 m=51
